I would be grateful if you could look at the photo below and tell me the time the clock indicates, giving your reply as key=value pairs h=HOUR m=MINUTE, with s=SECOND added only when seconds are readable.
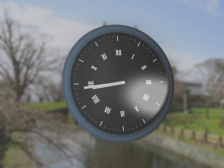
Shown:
h=8 m=44
